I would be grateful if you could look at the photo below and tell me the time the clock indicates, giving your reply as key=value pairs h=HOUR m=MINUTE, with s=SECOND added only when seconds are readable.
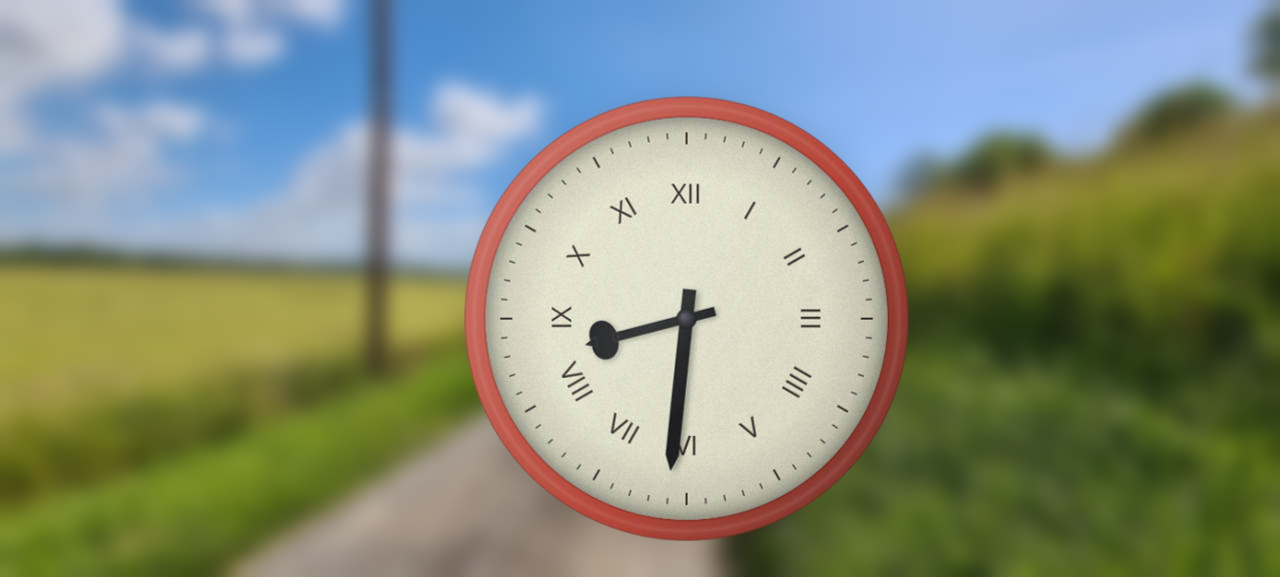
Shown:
h=8 m=31
